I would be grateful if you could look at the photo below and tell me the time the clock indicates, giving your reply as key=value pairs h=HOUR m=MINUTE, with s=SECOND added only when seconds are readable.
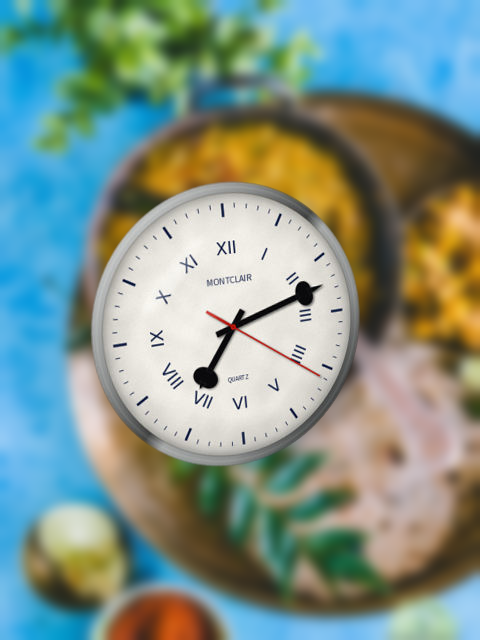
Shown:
h=7 m=12 s=21
